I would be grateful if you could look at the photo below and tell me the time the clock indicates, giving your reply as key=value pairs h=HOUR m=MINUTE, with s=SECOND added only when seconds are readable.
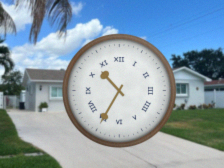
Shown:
h=10 m=35
